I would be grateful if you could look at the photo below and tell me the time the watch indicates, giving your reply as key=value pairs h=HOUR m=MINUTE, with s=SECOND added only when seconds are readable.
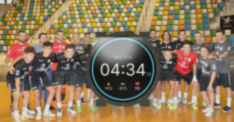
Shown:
h=4 m=34
